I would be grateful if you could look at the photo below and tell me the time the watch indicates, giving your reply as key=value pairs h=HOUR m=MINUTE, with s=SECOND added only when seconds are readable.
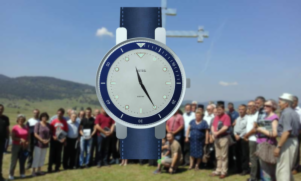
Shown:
h=11 m=25
